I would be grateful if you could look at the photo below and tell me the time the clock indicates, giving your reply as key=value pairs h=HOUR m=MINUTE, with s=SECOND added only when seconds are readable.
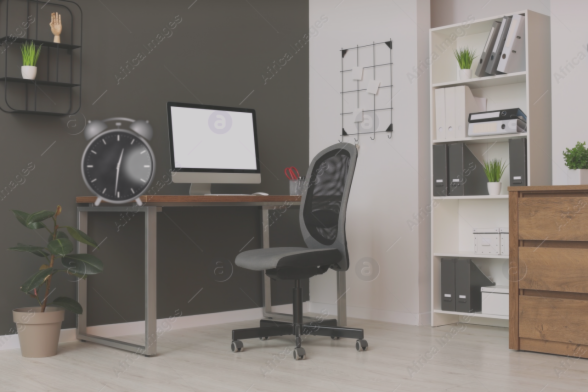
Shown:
h=12 m=31
